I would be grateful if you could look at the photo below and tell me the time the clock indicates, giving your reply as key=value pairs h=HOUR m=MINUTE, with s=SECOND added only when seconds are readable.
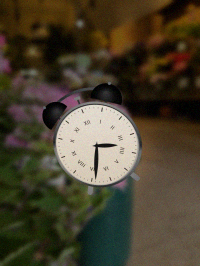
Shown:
h=3 m=34
